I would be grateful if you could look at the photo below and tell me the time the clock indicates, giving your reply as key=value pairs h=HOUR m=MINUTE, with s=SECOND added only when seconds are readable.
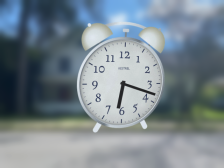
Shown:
h=6 m=18
